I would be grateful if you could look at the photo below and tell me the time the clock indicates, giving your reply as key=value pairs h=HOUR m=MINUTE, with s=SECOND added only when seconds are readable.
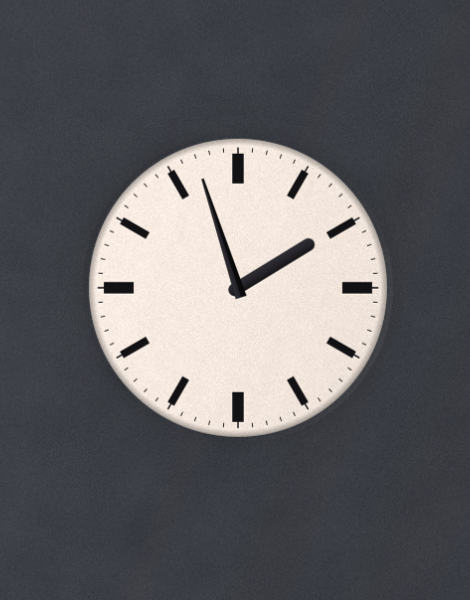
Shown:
h=1 m=57
